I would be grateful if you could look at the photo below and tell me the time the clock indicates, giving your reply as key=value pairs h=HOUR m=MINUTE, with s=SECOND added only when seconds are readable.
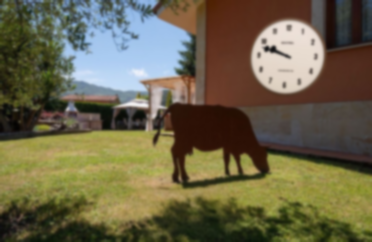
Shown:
h=9 m=48
